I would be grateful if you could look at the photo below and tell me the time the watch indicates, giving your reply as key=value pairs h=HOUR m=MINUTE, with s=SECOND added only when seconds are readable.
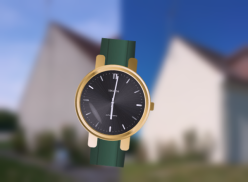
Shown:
h=6 m=1
